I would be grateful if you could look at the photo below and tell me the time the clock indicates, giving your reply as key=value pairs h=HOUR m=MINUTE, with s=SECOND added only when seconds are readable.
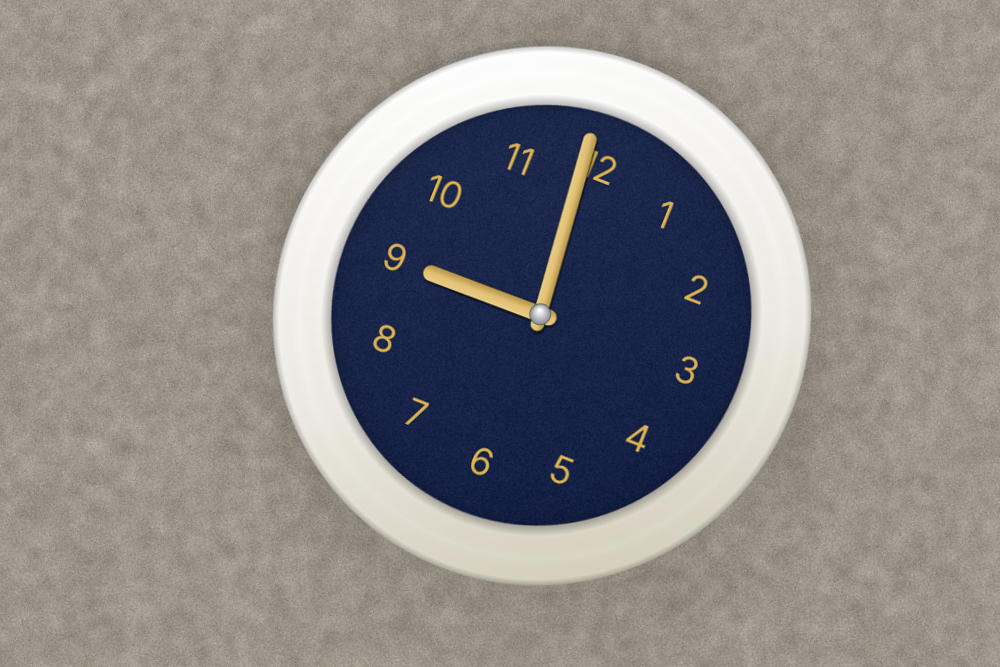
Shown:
h=8 m=59
